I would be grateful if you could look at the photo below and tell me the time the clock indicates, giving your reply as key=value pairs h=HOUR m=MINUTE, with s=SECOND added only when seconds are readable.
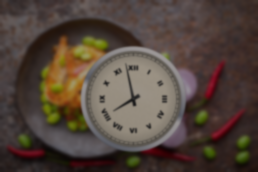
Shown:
h=7 m=58
